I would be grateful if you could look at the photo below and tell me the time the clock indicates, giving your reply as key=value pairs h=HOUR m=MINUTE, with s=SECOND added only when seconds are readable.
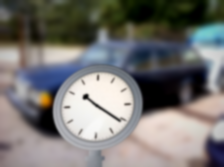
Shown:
h=10 m=21
